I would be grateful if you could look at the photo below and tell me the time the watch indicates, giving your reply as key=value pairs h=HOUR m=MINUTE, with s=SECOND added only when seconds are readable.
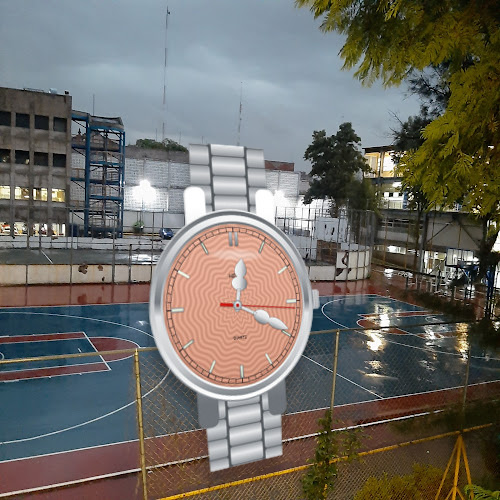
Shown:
h=12 m=19 s=16
